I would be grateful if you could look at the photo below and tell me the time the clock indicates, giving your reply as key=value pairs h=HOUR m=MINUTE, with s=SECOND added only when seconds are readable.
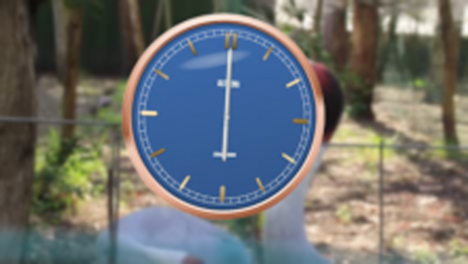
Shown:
h=6 m=0
